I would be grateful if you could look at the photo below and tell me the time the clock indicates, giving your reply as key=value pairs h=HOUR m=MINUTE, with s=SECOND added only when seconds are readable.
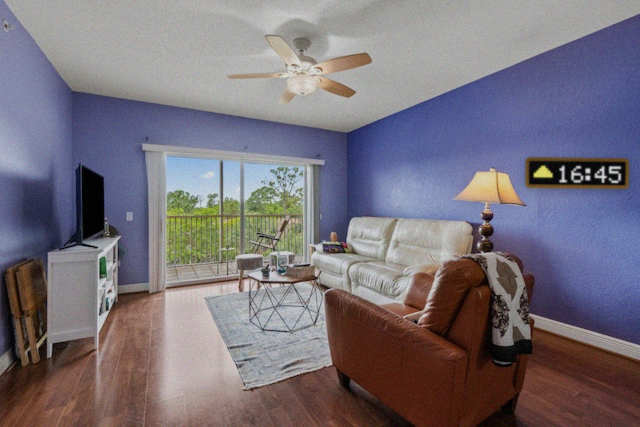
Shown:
h=16 m=45
